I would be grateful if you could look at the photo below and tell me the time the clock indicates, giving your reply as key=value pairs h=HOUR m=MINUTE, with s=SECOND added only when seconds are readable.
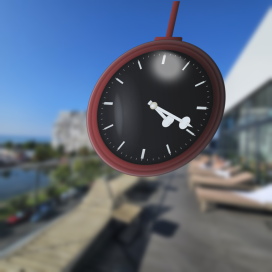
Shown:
h=4 m=19
